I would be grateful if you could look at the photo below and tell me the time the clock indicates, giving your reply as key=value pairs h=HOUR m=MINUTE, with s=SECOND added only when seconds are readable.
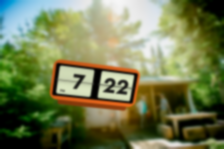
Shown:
h=7 m=22
